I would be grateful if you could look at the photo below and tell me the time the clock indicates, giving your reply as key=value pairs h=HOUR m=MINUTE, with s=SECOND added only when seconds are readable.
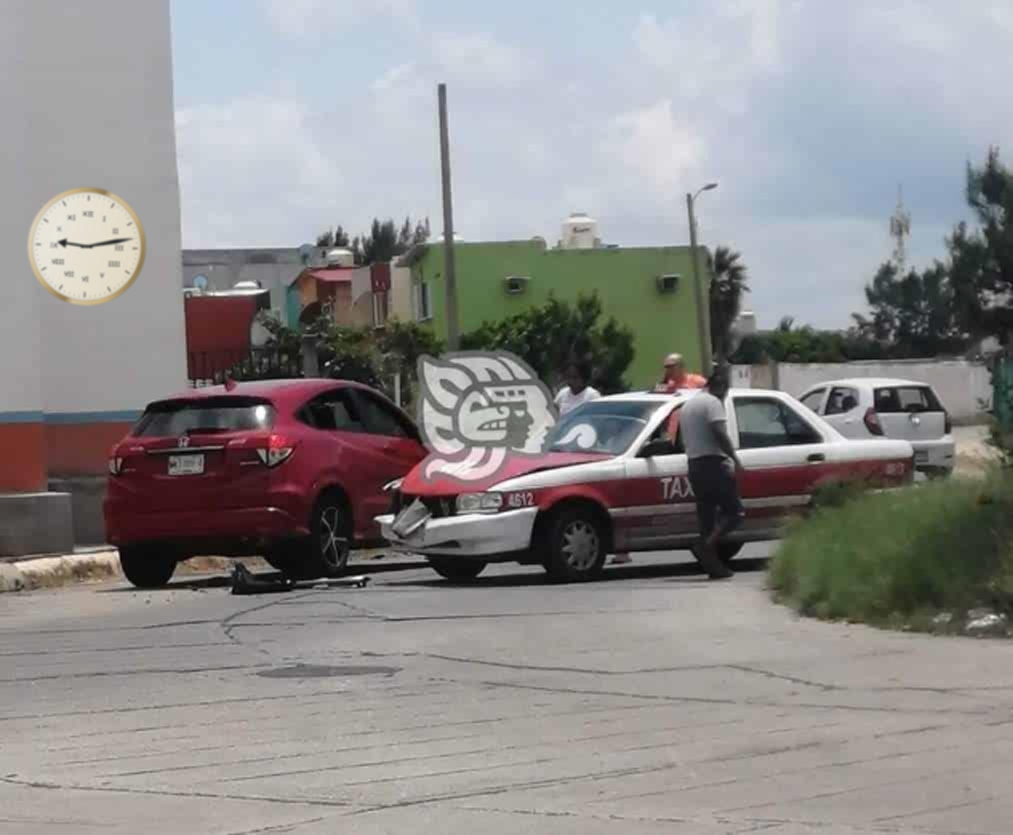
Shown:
h=9 m=13
